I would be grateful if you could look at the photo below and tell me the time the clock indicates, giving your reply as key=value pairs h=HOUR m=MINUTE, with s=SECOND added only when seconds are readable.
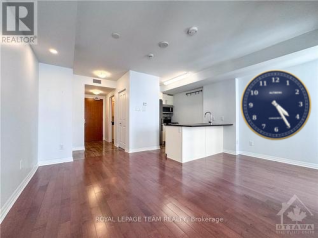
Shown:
h=4 m=25
